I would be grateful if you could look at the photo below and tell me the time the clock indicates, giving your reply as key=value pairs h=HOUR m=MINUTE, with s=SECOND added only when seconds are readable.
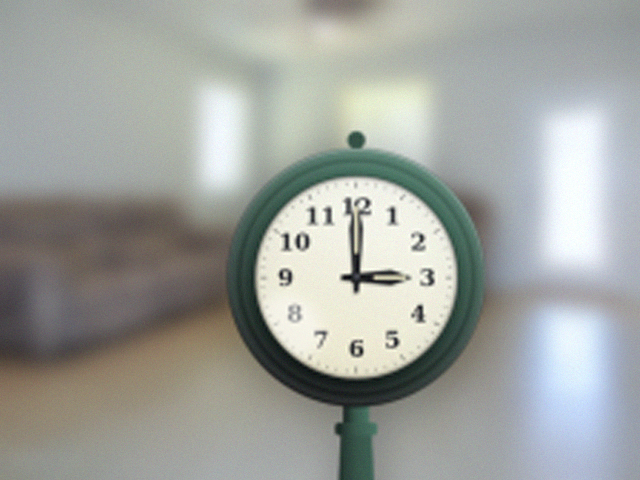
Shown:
h=3 m=0
